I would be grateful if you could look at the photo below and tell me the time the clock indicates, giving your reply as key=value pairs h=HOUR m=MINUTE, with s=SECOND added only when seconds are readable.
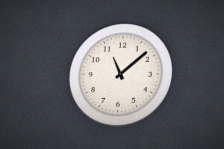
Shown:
h=11 m=8
